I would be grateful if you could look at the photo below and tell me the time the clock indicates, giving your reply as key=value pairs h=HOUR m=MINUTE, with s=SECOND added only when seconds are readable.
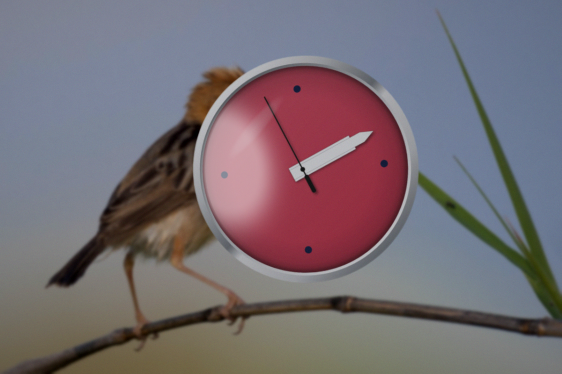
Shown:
h=2 m=10 s=56
